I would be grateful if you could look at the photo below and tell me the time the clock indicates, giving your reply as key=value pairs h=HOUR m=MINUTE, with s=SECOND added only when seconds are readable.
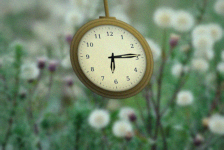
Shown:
h=6 m=14
